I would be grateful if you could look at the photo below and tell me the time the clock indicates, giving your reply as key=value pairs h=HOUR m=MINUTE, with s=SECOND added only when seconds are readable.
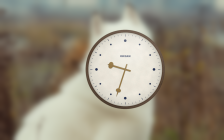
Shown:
h=9 m=33
